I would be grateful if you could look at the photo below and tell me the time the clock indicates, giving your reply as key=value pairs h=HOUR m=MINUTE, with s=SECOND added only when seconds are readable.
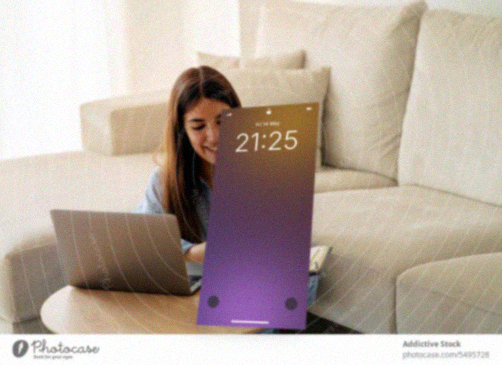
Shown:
h=21 m=25
